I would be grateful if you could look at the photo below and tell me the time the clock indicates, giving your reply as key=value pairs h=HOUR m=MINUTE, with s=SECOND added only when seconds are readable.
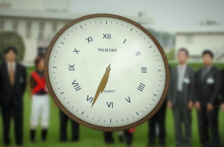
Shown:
h=6 m=34
